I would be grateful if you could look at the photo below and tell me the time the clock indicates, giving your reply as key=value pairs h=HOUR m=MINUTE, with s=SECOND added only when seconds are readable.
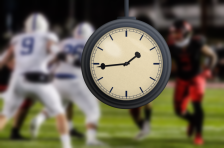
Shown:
h=1 m=44
